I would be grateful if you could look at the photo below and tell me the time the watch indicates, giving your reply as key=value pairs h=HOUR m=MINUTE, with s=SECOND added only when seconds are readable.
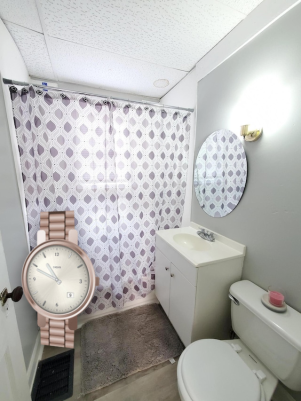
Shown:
h=10 m=49
